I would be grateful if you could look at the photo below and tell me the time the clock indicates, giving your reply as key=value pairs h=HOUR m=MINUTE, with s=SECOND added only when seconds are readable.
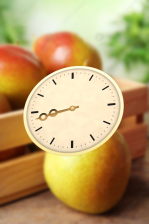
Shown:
h=8 m=43
